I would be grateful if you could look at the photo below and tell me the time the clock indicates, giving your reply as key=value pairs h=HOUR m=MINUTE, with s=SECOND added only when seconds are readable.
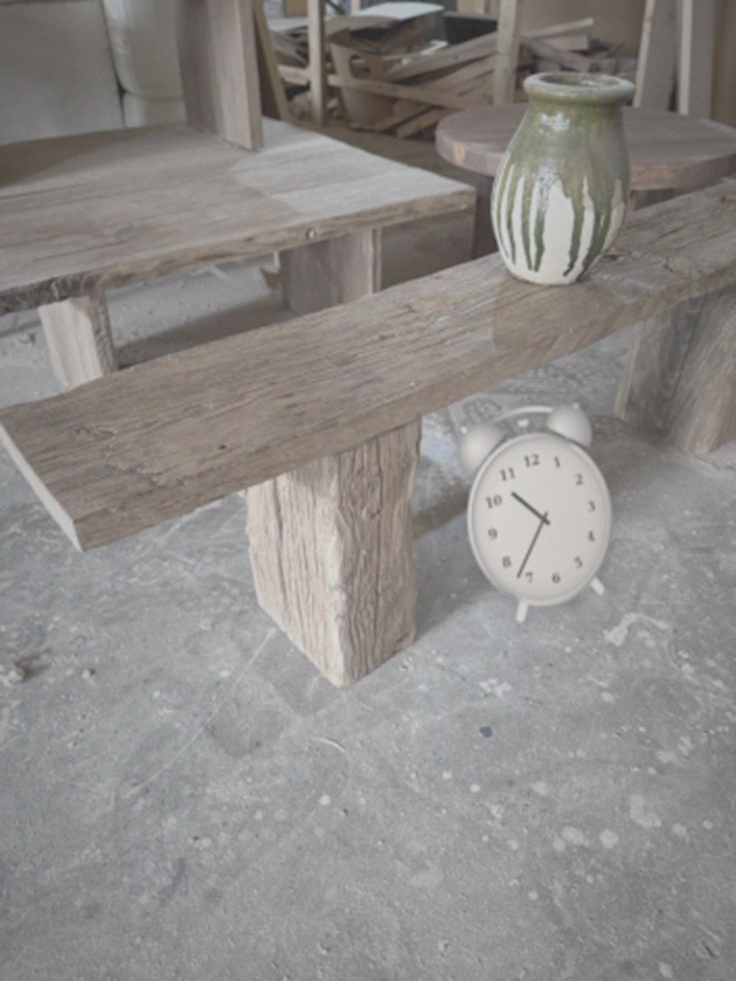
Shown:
h=10 m=37
